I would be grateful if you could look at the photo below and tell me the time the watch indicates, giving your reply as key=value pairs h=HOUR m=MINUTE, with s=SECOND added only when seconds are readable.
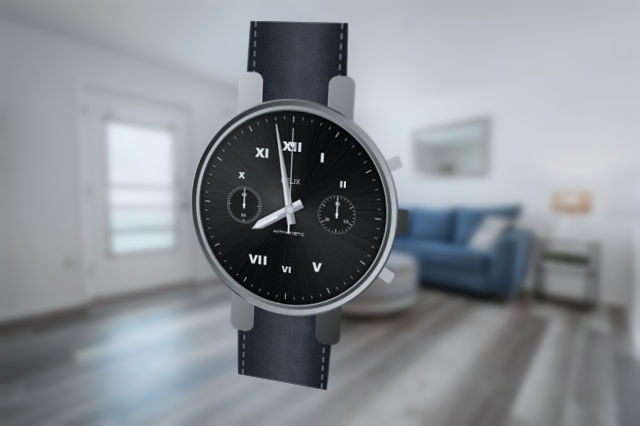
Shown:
h=7 m=58
